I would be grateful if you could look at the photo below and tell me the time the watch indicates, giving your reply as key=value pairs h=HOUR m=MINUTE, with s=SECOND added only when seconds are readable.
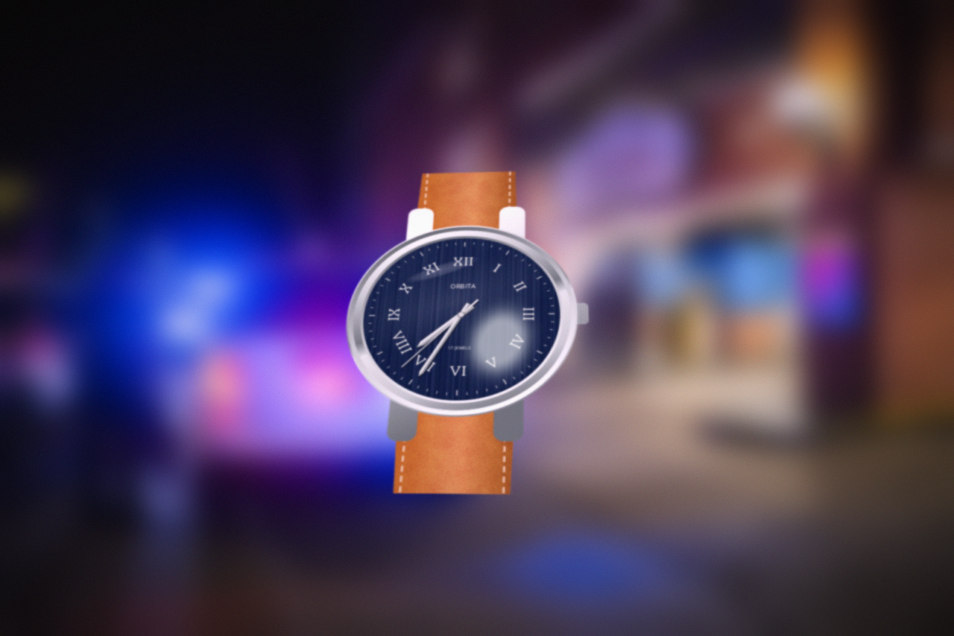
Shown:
h=7 m=34 s=37
